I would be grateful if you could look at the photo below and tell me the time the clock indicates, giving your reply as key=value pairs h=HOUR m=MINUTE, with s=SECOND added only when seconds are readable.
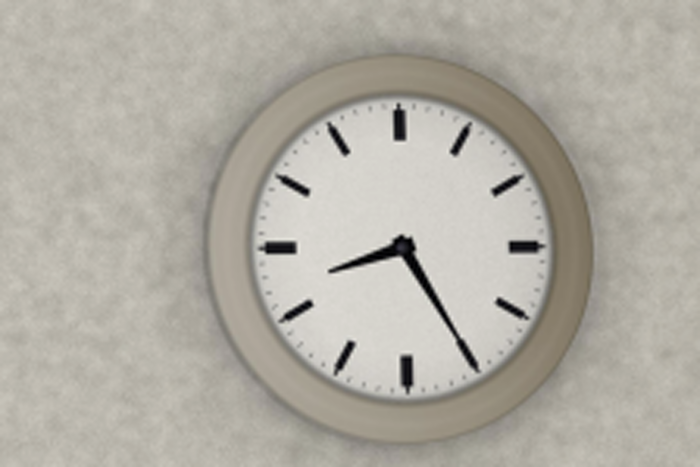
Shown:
h=8 m=25
